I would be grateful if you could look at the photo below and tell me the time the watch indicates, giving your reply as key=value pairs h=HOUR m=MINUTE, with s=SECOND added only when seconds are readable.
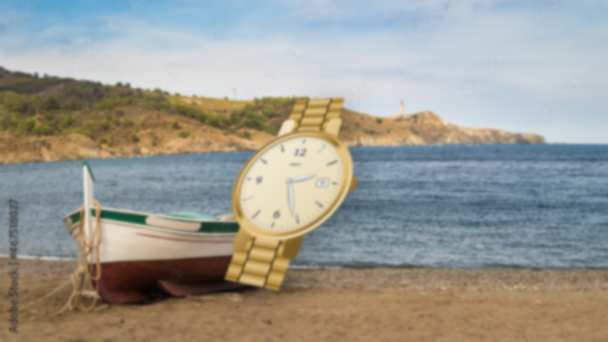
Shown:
h=2 m=26
